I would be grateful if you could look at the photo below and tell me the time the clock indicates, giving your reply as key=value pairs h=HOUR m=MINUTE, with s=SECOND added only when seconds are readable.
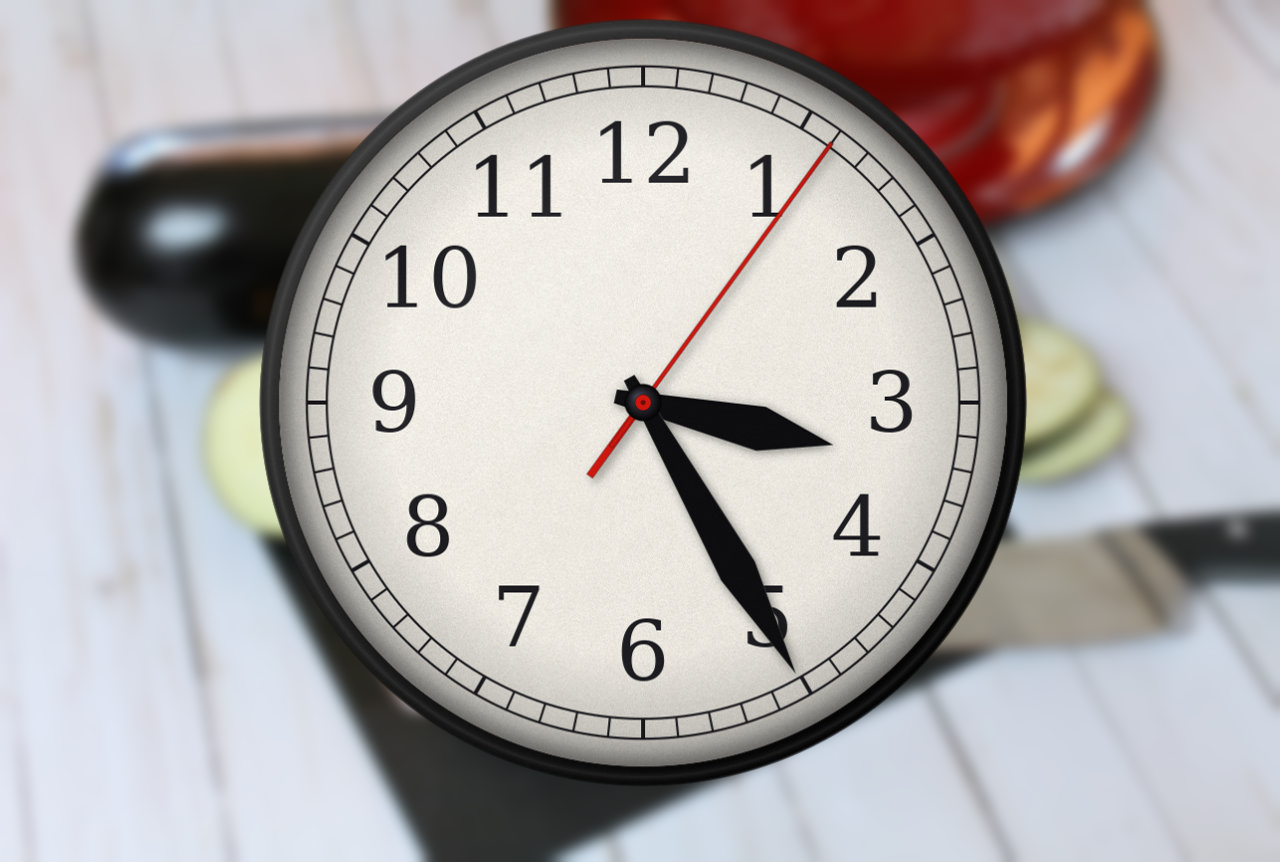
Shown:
h=3 m=25 s=6
